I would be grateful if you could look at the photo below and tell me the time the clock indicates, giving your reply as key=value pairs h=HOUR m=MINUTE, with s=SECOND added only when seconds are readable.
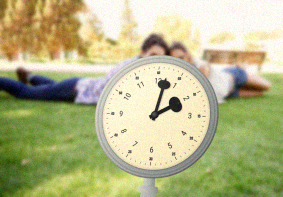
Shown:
h=2 m=2
